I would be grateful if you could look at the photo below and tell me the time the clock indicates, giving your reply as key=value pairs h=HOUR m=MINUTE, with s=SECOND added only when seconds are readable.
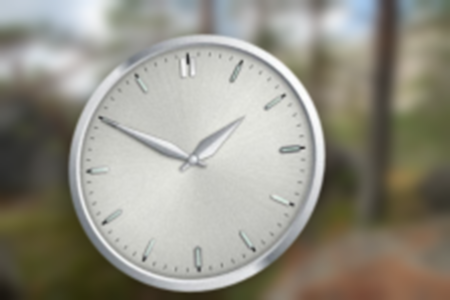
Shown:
h=1 m=50
